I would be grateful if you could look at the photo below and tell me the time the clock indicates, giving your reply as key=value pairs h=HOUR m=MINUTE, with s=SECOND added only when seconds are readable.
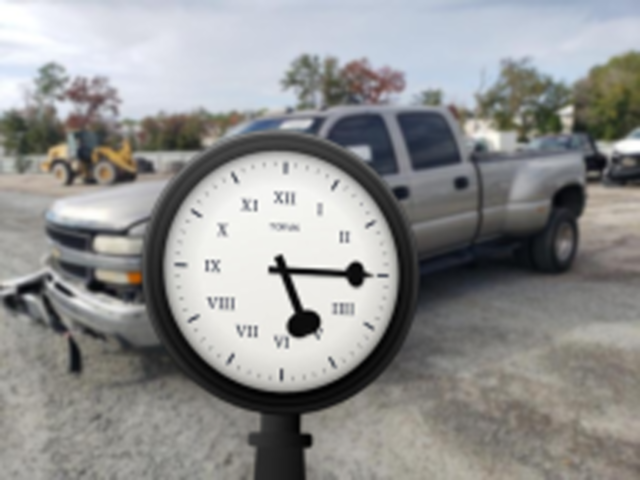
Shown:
h=5 m=15
